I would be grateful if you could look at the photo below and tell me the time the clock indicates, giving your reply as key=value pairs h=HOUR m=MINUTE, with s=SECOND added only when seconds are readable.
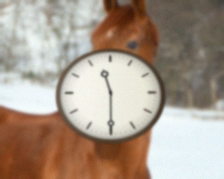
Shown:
h=11 m=30
